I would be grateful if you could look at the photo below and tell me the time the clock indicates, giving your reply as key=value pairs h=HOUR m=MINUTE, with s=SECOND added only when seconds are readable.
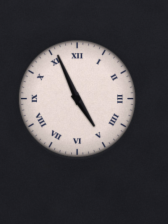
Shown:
h=4 m=56
